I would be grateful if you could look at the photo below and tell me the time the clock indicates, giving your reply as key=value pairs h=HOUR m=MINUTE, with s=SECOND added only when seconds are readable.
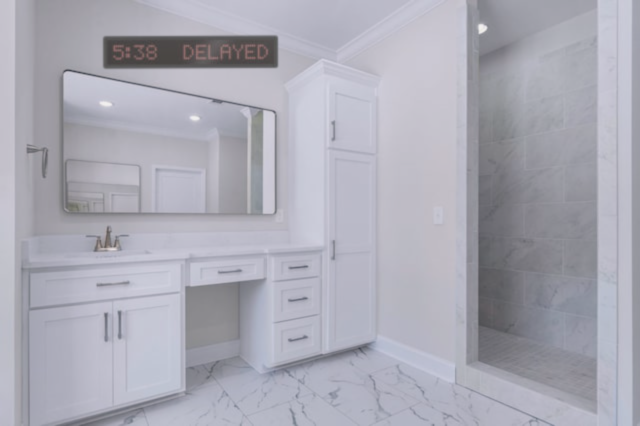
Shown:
h=5 m=38
